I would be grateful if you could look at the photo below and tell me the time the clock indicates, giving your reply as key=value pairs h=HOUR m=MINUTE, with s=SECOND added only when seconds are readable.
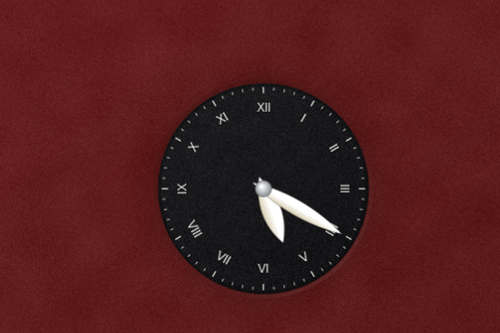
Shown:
h=5 m=20
